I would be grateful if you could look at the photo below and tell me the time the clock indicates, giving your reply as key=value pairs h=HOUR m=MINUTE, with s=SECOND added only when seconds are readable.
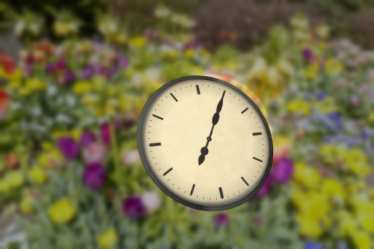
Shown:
h=7 m=5
